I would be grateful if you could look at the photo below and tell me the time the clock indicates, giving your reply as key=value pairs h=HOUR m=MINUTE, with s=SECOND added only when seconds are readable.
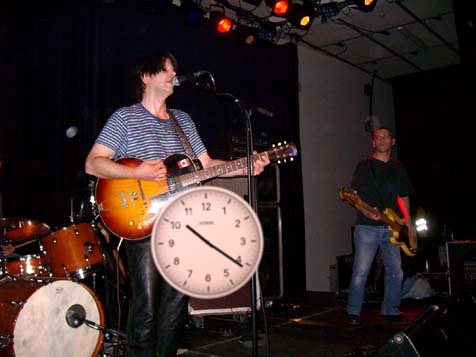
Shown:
h=10 m=21
